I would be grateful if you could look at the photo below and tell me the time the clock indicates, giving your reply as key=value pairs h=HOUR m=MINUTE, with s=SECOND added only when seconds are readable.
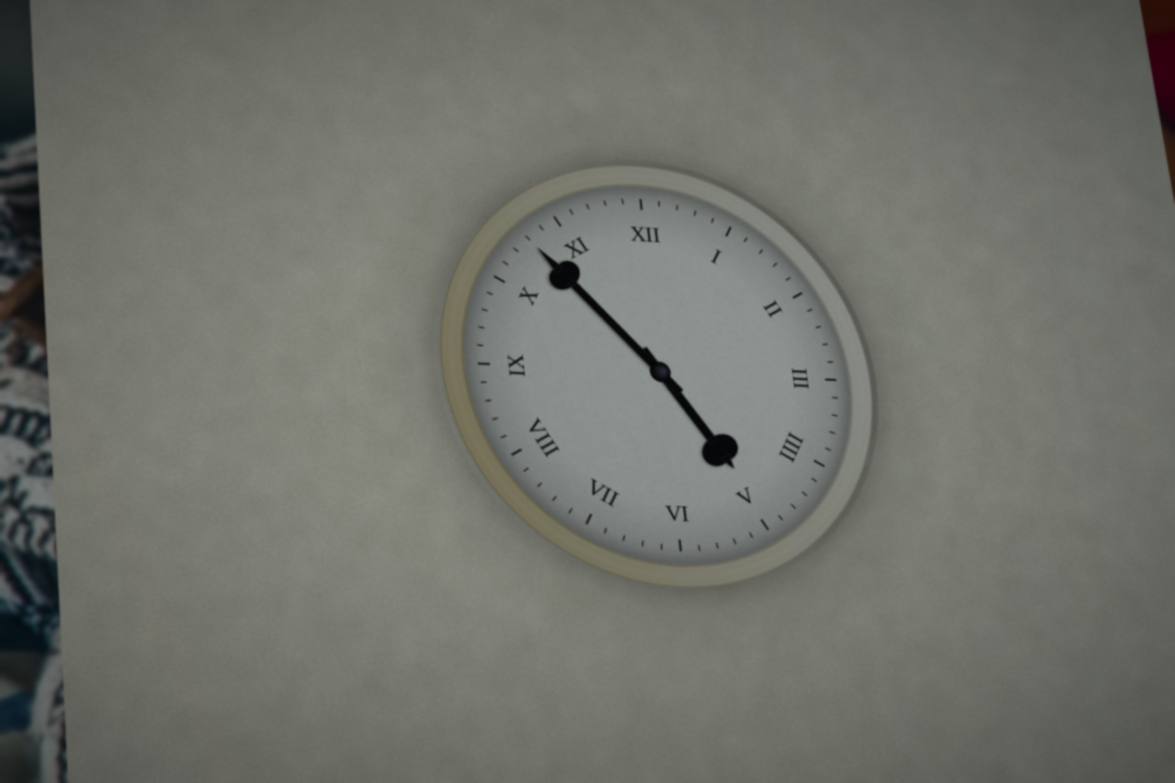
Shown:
h=4 m=53
